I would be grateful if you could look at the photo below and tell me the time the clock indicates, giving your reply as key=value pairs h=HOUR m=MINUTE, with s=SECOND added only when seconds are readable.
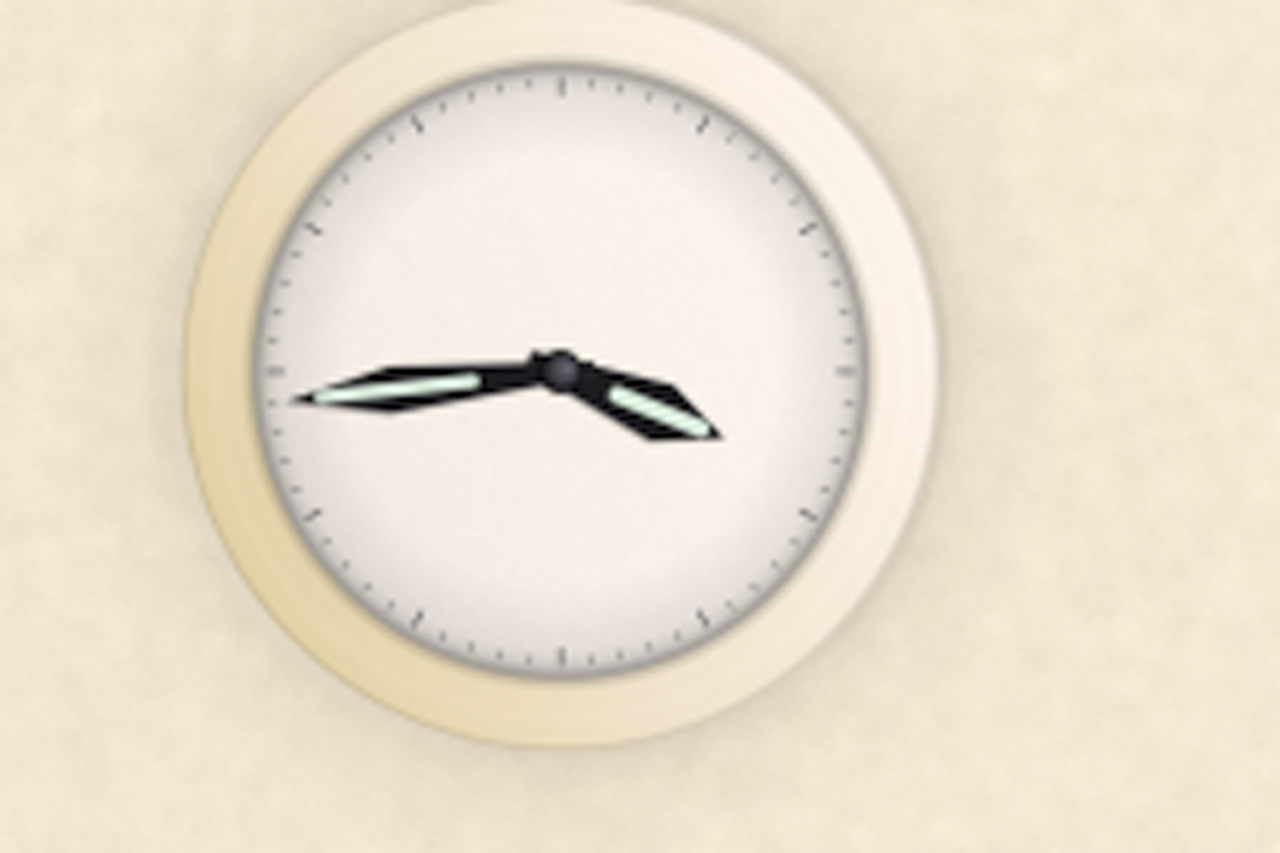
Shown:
h=3 m=44
